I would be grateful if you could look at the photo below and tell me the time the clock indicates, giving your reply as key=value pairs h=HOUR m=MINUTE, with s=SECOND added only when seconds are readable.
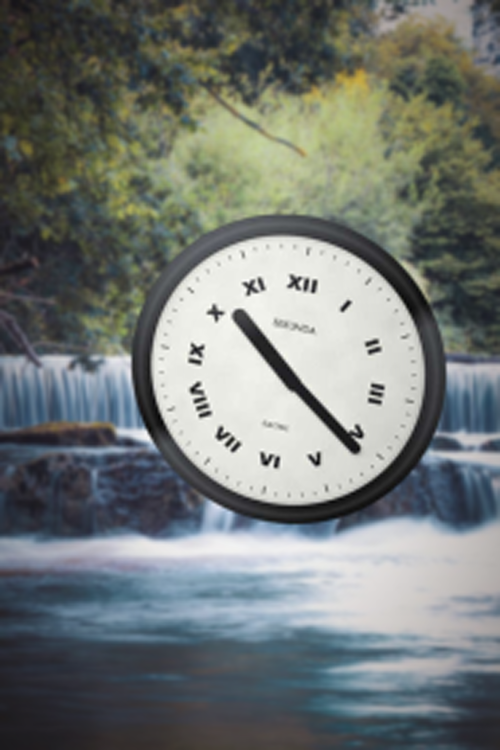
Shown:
h=10 m=21
